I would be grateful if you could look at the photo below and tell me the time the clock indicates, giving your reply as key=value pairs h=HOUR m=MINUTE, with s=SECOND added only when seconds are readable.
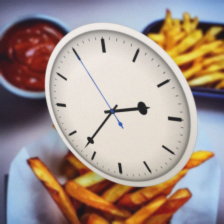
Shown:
h=2 m=36 s=55
